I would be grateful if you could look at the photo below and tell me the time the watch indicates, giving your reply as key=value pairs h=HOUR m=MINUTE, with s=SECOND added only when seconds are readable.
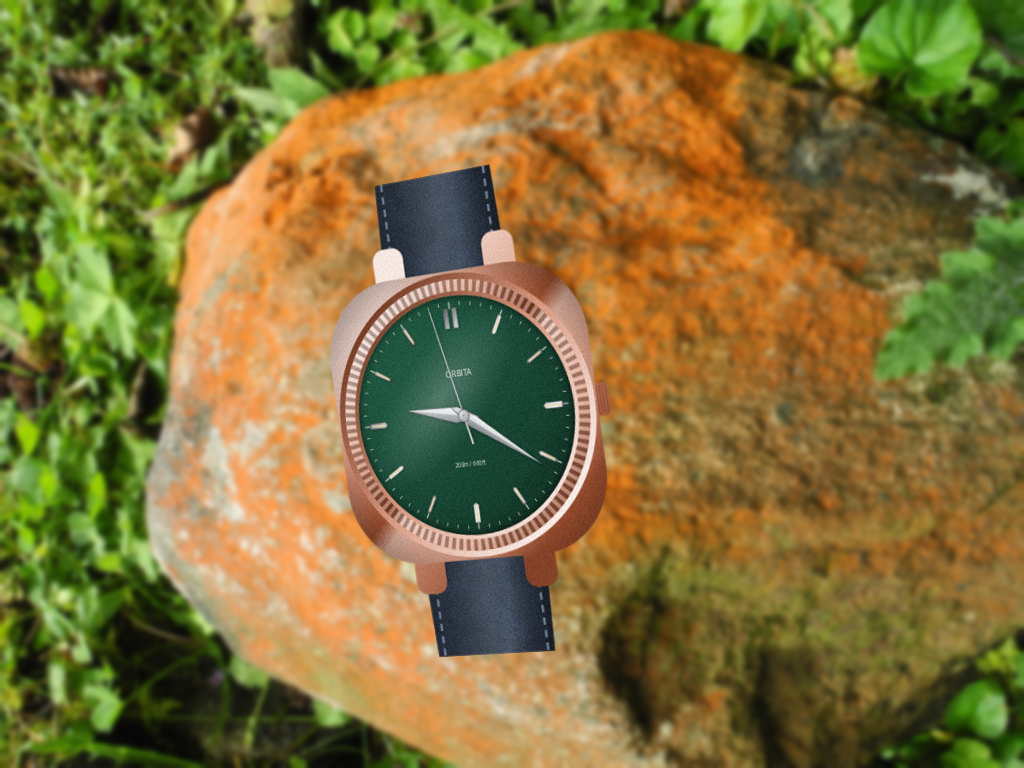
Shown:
h=9 m=20 s=58
